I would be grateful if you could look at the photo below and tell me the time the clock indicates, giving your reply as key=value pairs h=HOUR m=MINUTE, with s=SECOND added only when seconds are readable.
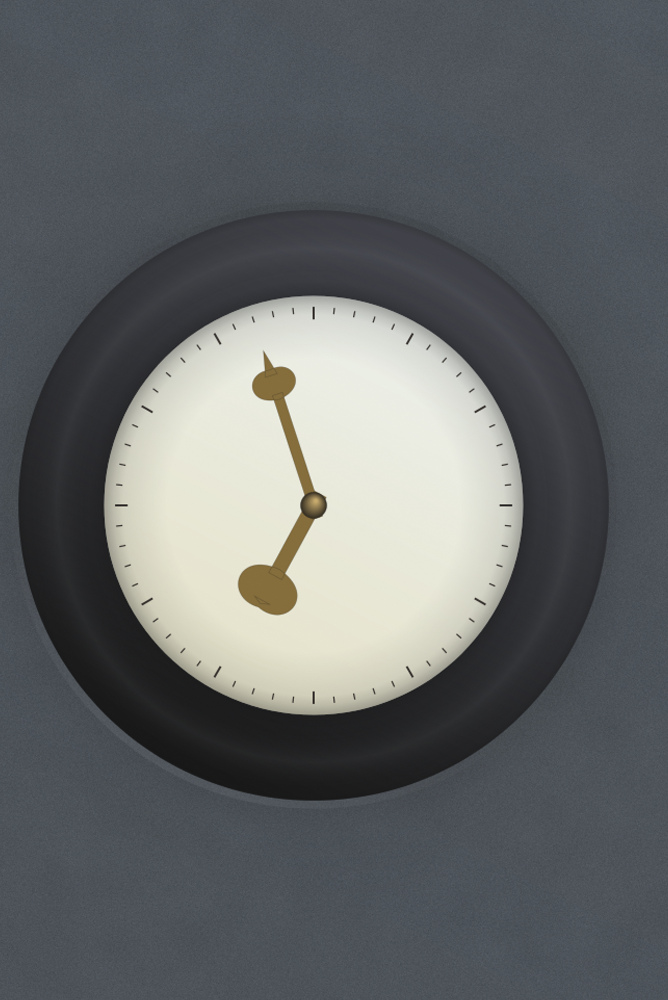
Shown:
h=6 m=57
